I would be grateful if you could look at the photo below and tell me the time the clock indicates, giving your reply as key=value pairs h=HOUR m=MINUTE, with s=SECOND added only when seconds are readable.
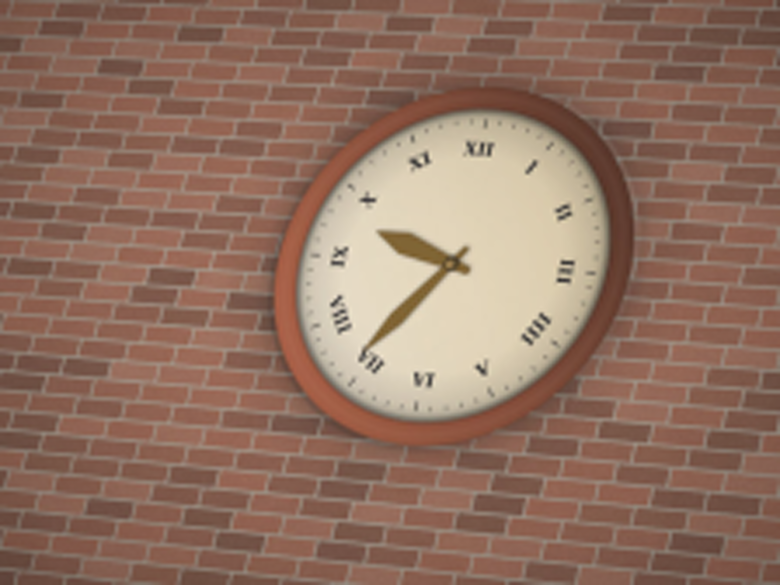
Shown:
h=9 m=36
